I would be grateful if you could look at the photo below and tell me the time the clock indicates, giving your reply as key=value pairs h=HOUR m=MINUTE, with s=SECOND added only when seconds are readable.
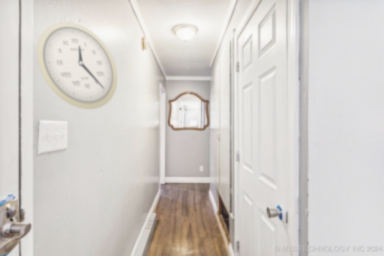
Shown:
h=12 m=24
